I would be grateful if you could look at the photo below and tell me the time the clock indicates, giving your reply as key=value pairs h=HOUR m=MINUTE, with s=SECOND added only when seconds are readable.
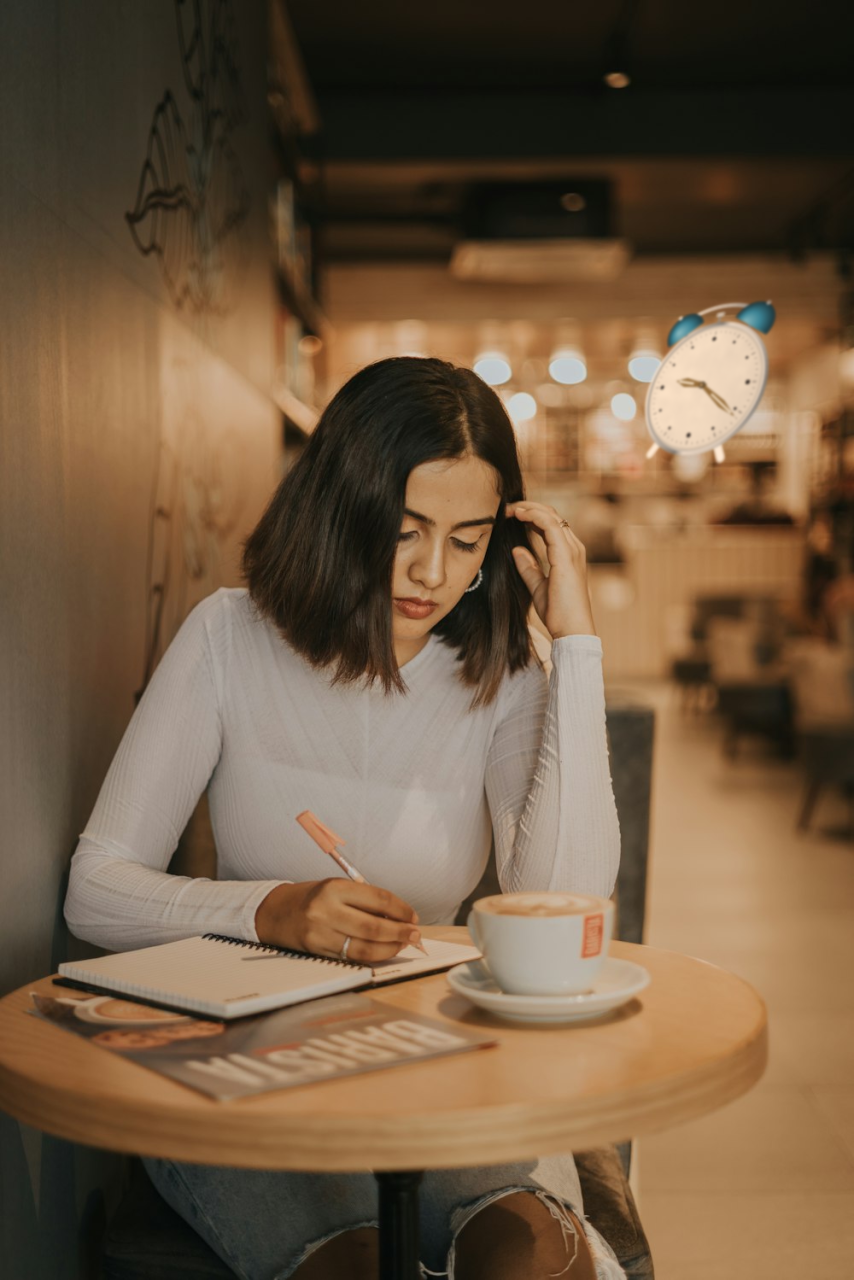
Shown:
h=9 m=21
